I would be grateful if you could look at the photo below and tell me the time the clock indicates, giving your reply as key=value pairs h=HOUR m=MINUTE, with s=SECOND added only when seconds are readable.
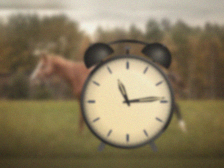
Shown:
h=11 m=14
